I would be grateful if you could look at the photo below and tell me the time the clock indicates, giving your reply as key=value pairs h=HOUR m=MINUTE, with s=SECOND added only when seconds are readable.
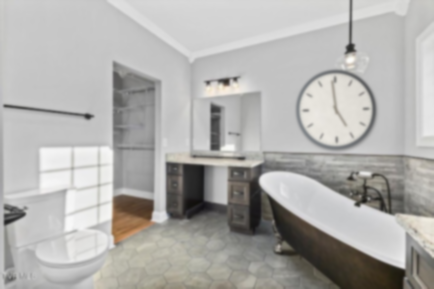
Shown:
h=4 m=59
